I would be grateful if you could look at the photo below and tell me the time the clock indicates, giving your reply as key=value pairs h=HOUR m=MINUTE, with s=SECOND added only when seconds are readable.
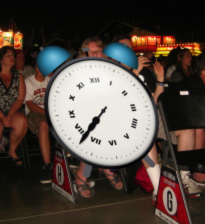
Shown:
h=7 m=38
